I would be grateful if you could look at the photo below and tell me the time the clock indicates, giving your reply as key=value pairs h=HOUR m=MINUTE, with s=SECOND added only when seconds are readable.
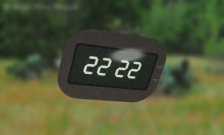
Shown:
h=22 m=22
